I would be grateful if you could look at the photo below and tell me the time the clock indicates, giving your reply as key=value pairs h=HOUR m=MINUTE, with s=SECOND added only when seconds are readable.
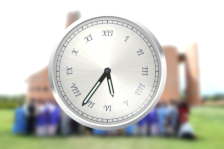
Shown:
h=5 m=36
